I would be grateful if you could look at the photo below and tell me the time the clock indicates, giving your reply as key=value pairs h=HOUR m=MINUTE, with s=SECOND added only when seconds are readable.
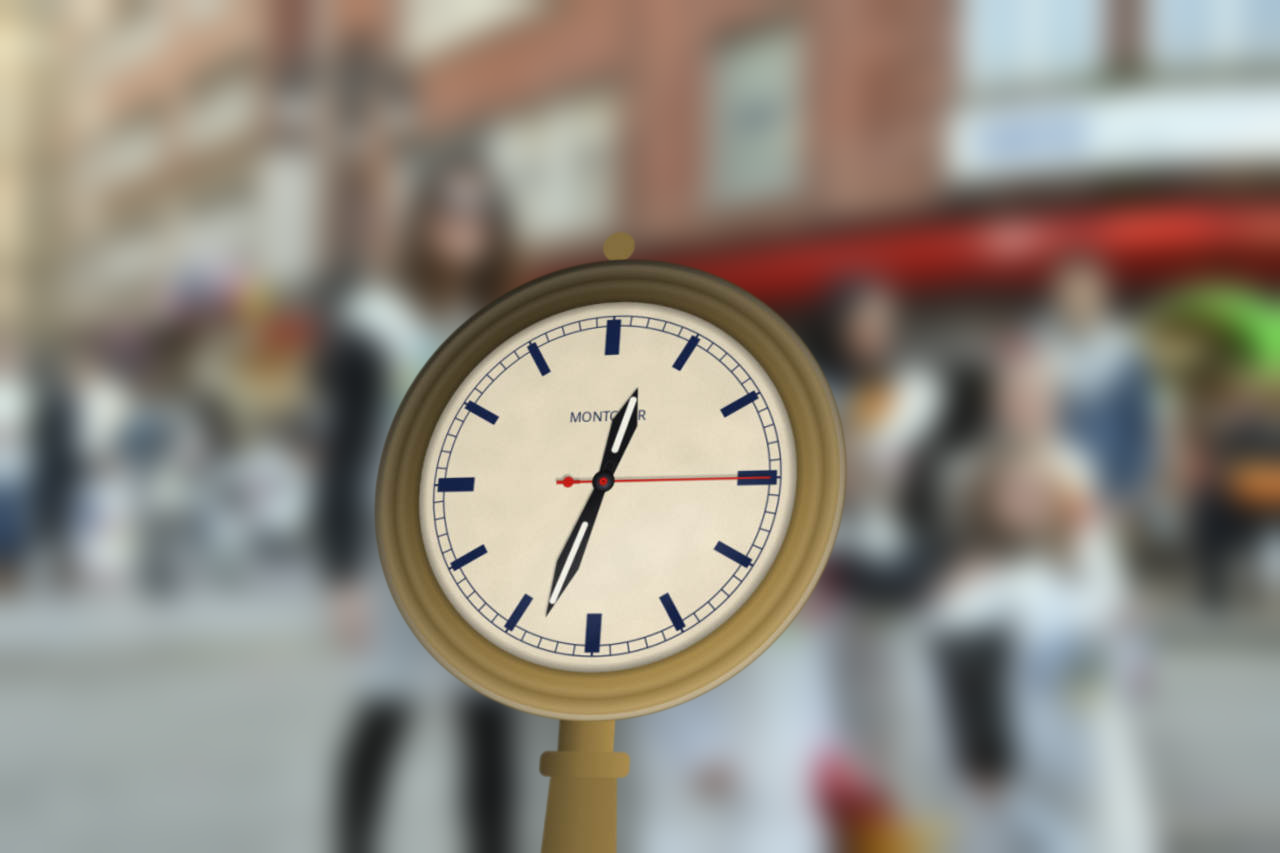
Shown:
h=12 m=33 s=15
